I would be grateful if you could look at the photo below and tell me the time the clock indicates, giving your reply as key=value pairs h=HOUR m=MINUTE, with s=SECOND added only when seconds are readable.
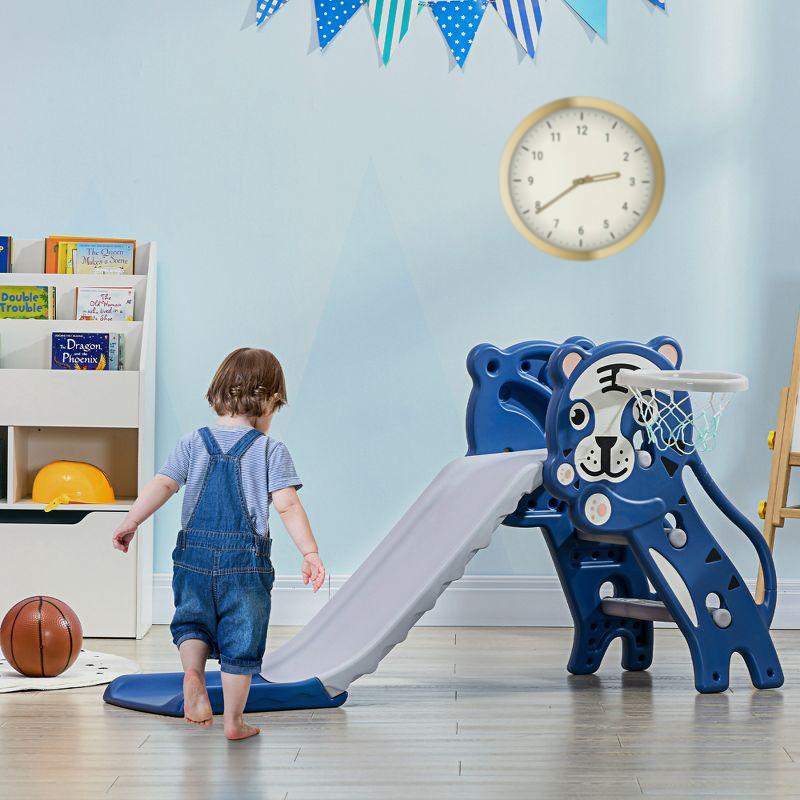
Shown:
h=2 m=39
